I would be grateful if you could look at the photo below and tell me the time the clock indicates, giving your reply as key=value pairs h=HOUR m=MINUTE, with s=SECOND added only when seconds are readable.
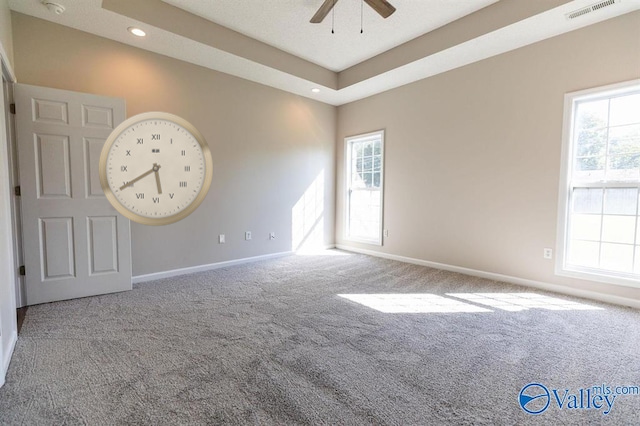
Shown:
h=5 m=40
